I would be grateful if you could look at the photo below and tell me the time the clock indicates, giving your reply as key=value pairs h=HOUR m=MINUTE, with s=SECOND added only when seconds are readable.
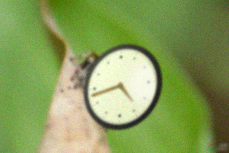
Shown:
h=4 m=43
